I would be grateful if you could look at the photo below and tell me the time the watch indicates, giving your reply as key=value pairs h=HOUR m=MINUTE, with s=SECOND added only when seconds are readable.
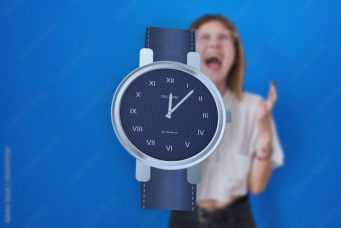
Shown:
h=12 m=7
